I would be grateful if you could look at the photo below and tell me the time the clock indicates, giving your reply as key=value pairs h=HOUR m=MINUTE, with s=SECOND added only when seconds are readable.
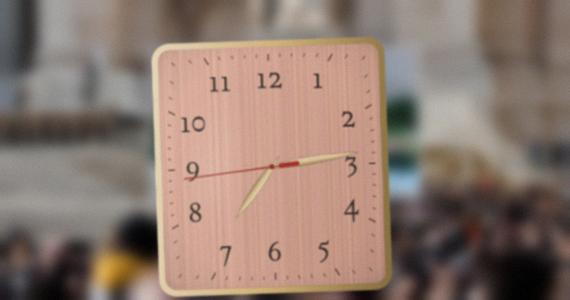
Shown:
h=7 m=13 s=44
